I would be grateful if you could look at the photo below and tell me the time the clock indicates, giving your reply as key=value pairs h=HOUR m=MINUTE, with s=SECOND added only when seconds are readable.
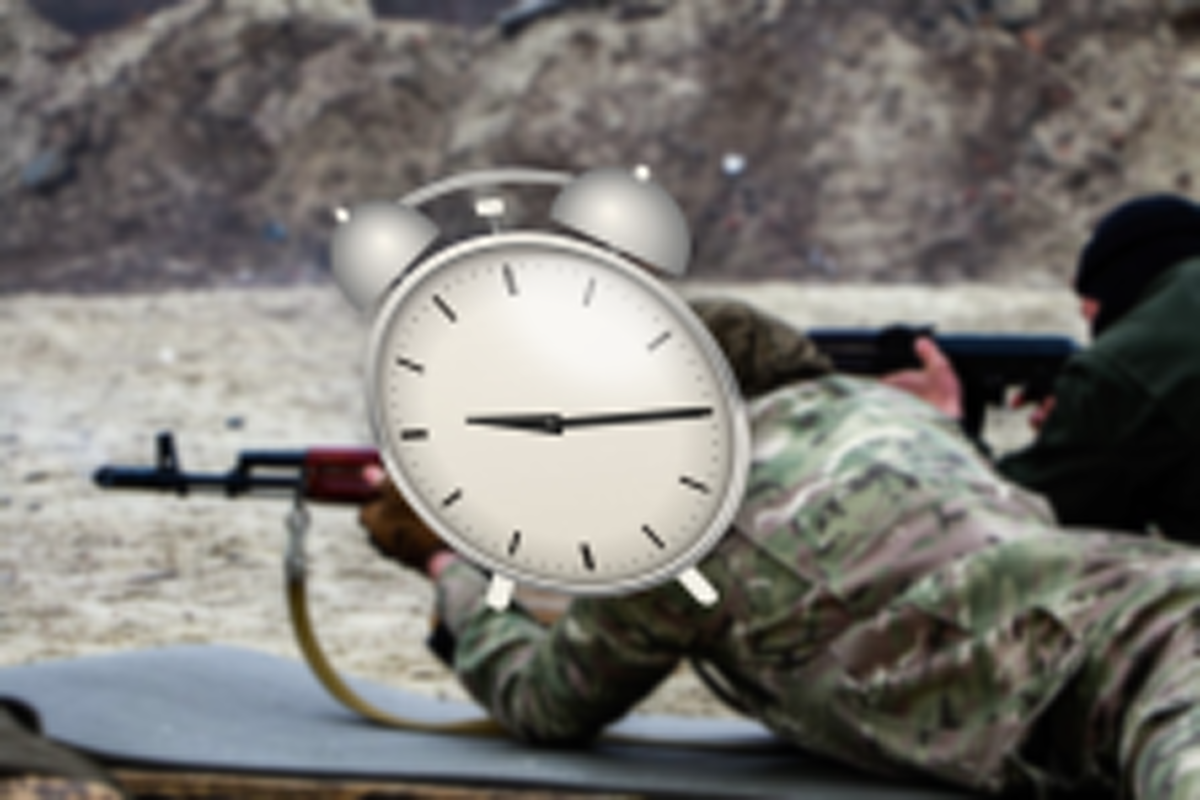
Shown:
h=9 m=15
